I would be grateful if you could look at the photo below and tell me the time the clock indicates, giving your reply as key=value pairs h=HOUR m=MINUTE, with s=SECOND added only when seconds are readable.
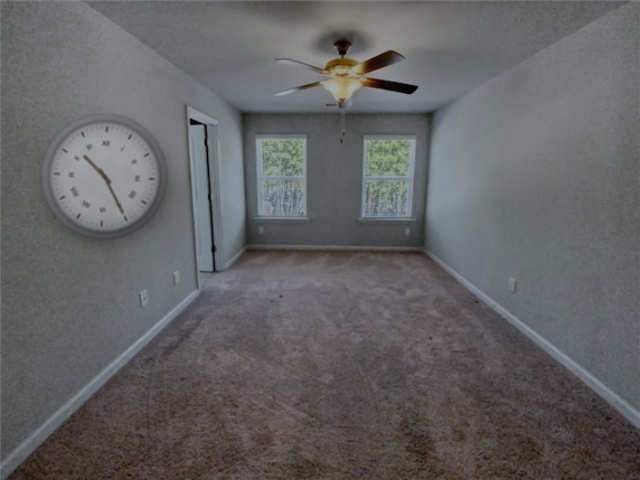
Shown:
h=10 m=25
